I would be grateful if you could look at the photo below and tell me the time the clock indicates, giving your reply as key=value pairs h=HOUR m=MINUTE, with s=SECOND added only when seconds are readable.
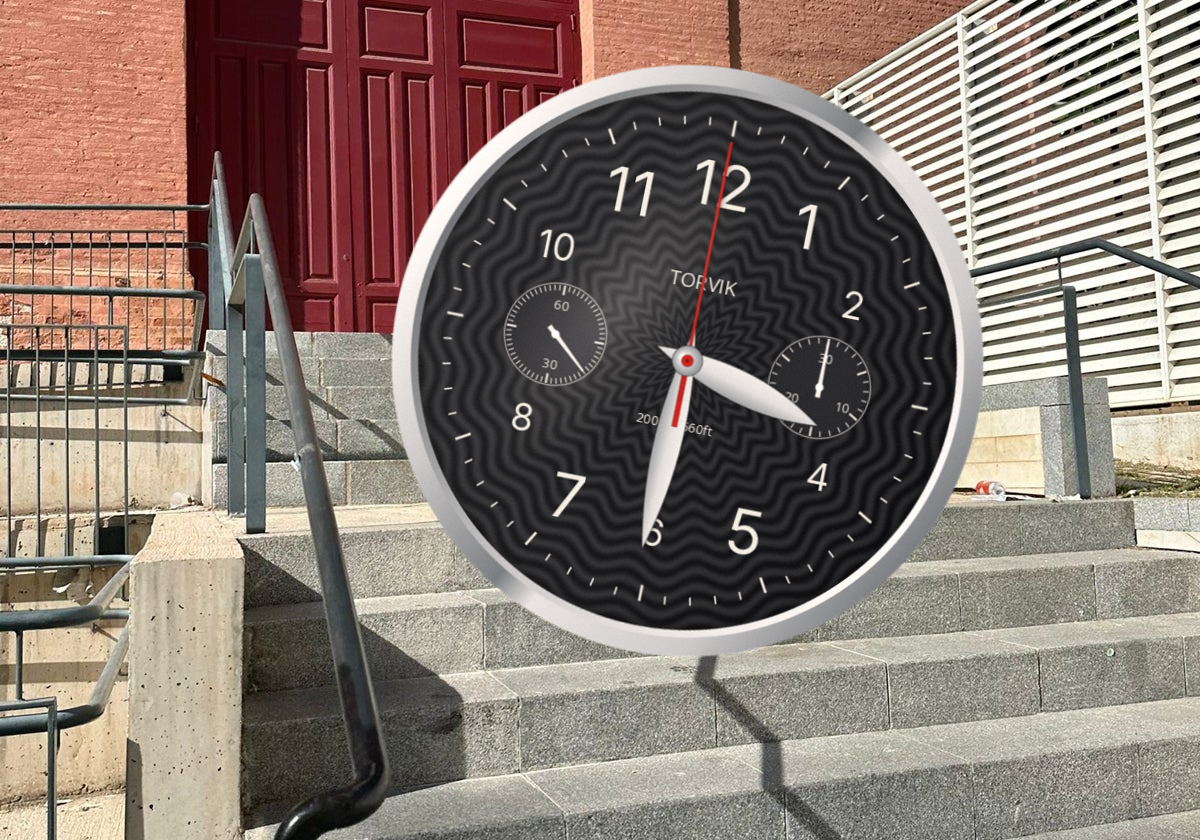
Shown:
h=3 m=30 s=22
